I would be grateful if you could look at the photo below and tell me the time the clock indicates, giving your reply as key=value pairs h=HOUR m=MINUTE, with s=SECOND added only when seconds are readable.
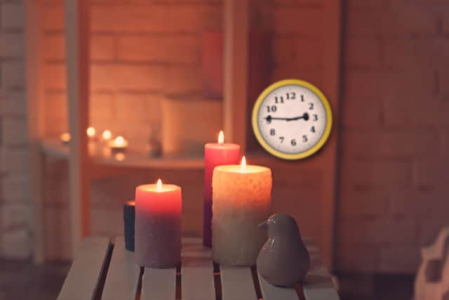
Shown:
h=2 m=46
